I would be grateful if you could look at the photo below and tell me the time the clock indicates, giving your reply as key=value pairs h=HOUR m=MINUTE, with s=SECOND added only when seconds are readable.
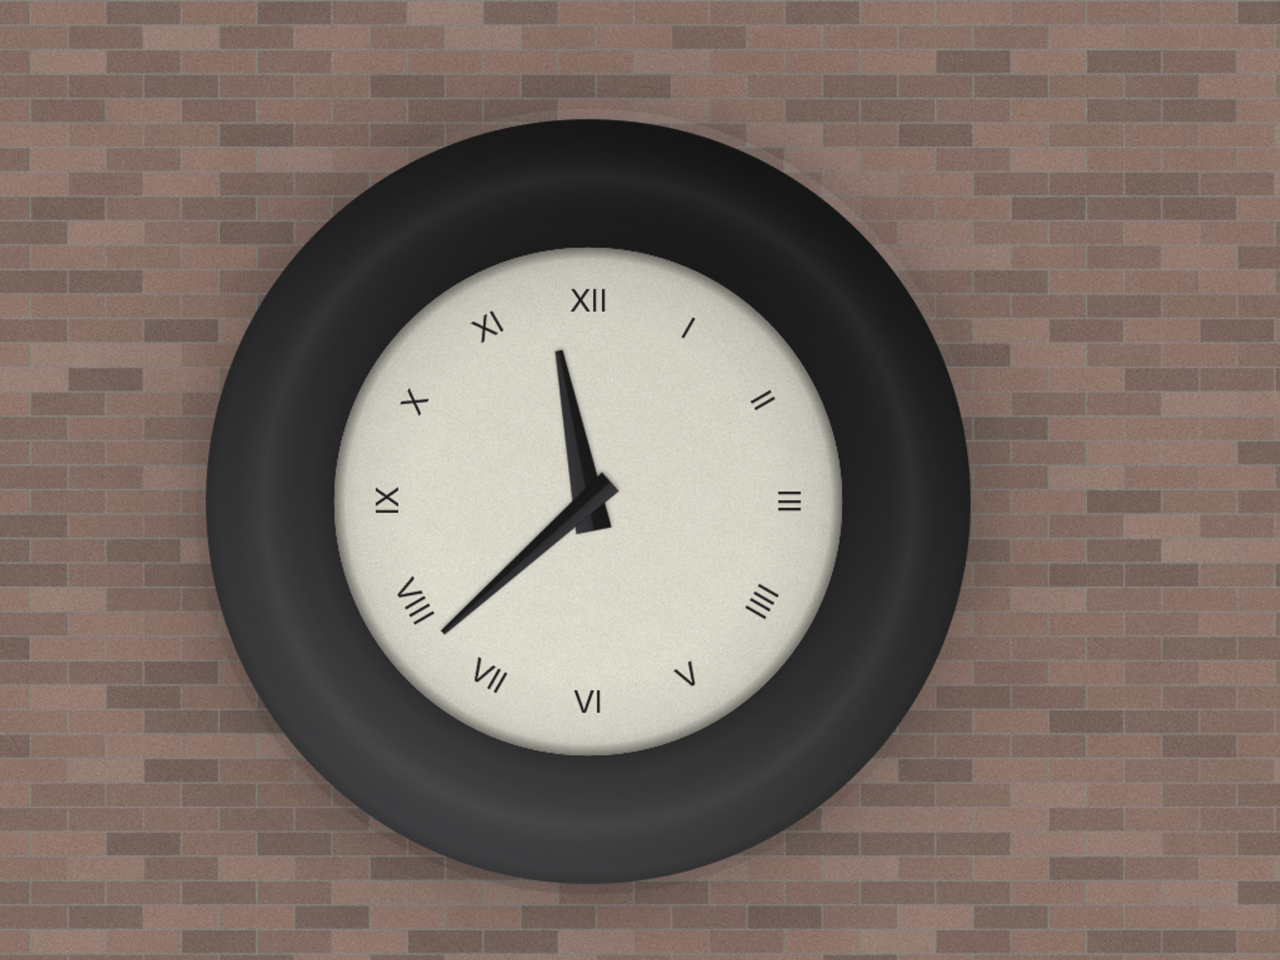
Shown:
h=11 m=38
